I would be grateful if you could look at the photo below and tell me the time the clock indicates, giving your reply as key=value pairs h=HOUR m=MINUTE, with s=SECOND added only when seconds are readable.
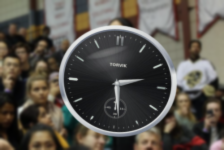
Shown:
h=2 m=29
